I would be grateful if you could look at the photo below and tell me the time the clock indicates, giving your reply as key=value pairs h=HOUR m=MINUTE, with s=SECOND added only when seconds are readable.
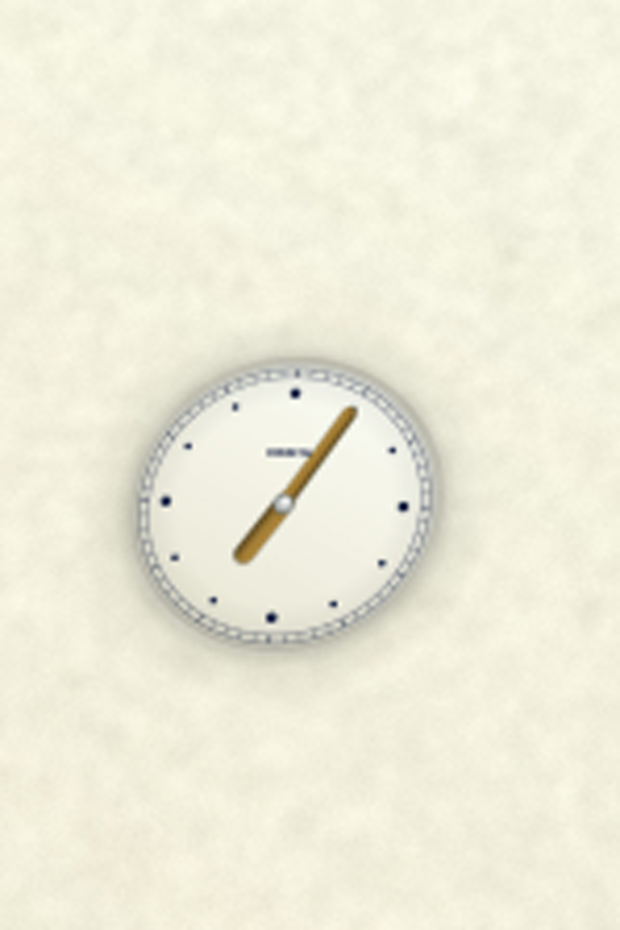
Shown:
h=7 m=5
